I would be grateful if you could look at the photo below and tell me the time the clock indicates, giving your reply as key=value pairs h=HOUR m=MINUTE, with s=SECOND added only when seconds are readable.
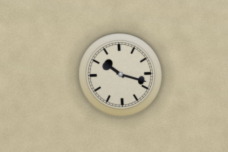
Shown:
h=10 m=18
